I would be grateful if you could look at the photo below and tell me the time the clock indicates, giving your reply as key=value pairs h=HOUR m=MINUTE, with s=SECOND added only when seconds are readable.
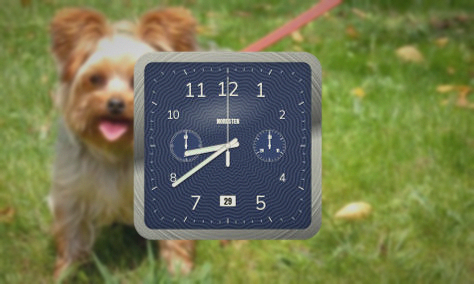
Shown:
h=8 m=39
